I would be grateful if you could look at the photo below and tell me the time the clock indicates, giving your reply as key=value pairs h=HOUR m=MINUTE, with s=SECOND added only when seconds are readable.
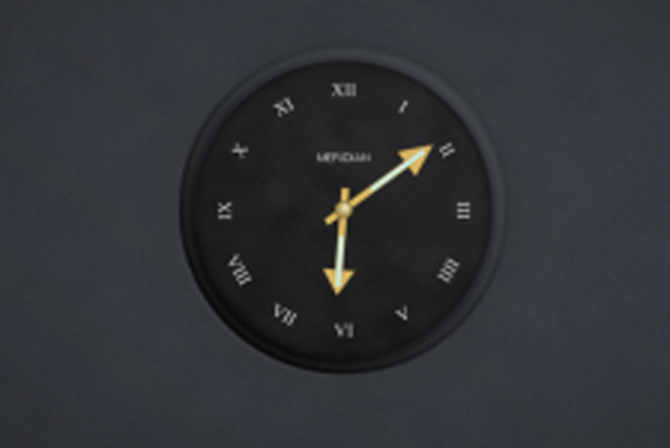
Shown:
h=6 m=9
